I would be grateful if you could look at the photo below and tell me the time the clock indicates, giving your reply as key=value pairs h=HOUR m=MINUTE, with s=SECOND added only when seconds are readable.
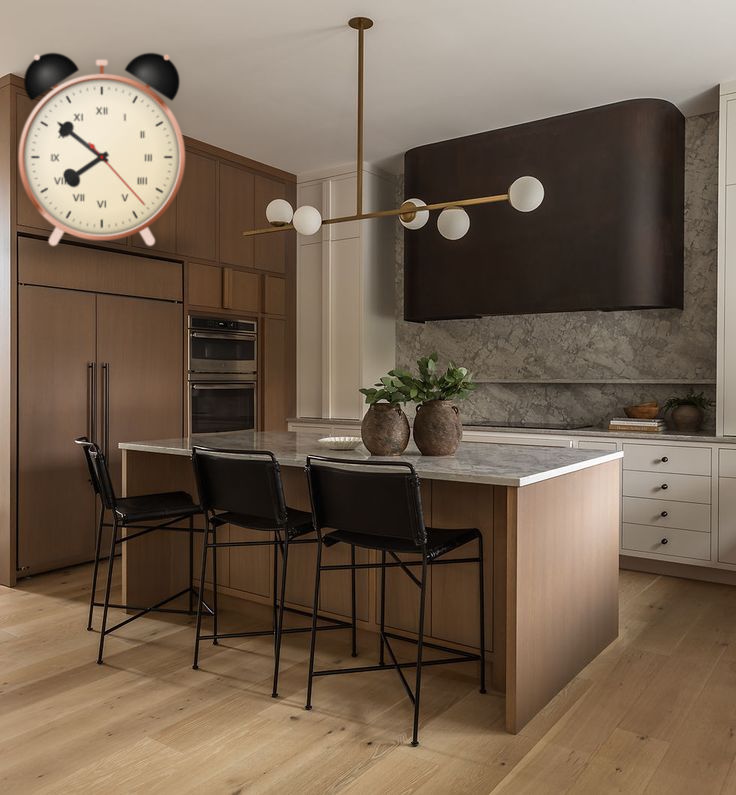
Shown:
h=7 m=51 s=23
